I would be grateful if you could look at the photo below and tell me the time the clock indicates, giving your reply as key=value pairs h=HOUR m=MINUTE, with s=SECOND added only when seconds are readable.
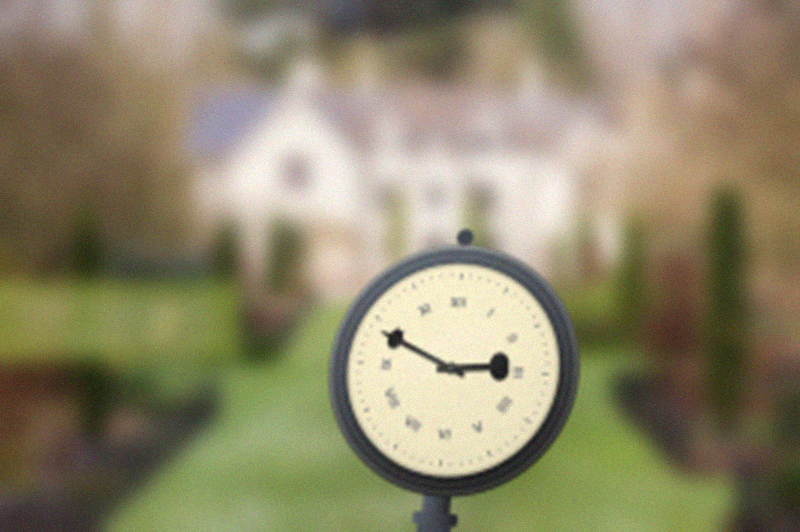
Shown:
h=2 m=49
